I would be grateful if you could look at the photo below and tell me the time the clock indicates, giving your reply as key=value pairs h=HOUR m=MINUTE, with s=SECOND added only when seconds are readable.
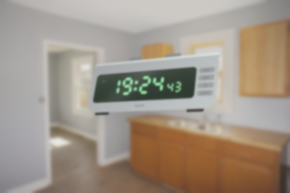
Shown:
h=19 m=24
